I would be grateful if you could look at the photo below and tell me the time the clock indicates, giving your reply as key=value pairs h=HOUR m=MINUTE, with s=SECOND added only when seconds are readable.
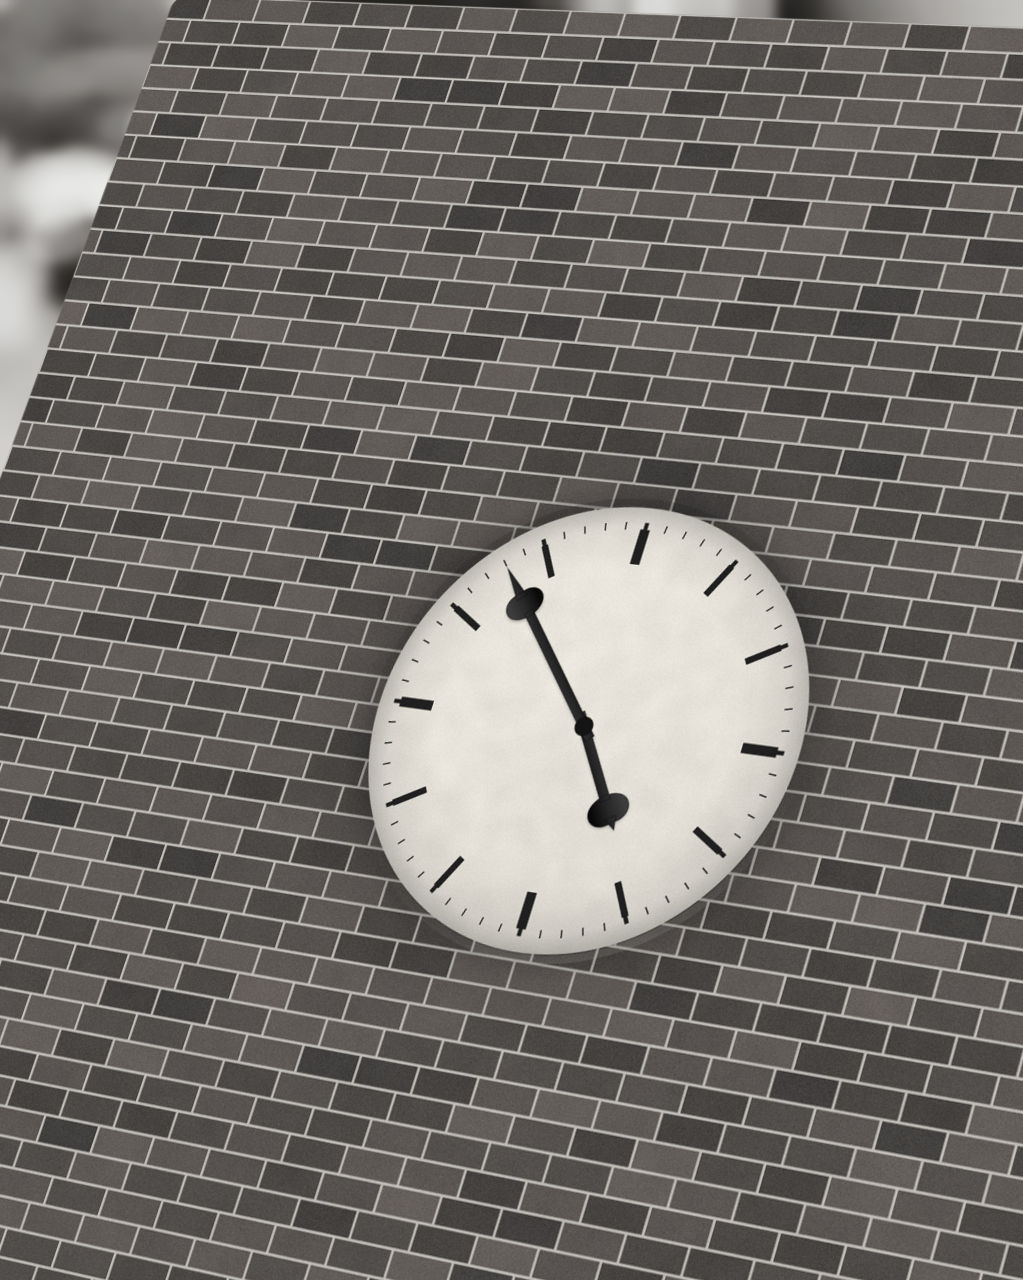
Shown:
h=4 m=53
